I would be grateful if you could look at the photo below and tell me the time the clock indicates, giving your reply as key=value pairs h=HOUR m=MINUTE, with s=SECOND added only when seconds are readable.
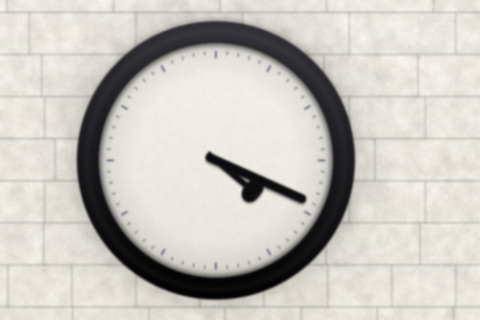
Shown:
h=4 m=19
